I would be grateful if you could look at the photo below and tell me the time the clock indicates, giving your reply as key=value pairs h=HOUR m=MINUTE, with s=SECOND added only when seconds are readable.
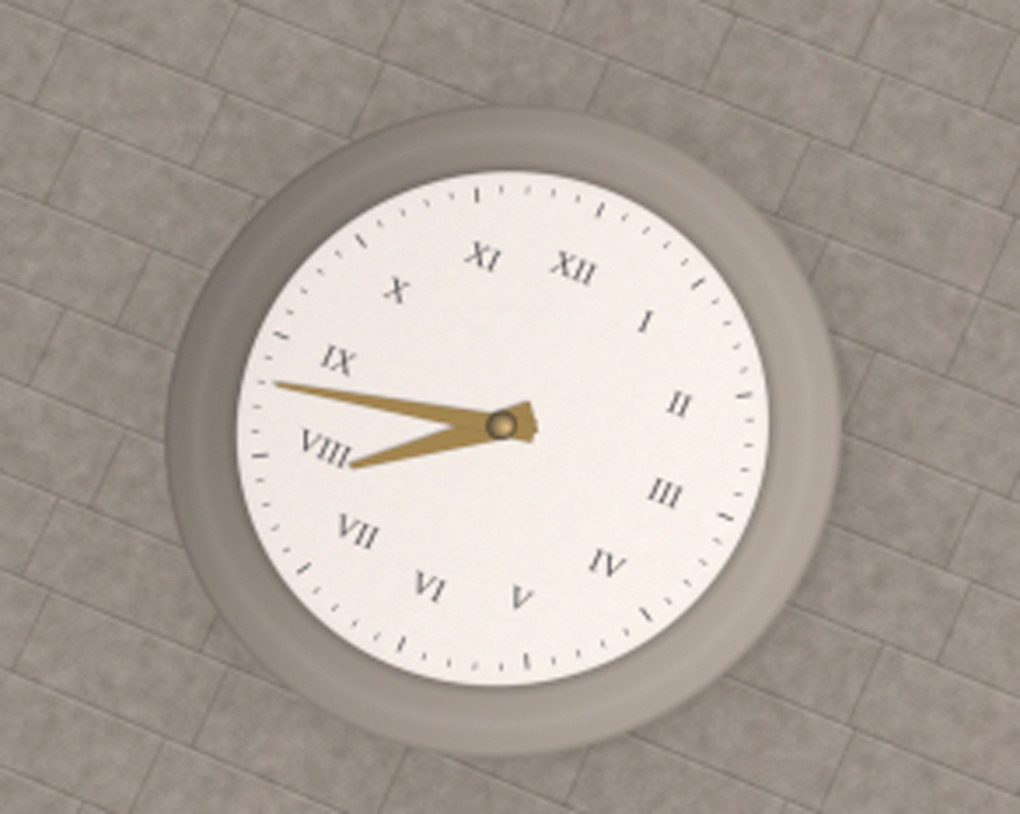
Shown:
h=7 m=43
